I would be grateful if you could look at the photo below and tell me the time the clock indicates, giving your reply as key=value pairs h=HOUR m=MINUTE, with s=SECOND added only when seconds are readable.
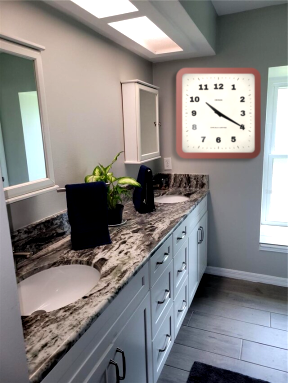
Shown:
h=10 m=20
